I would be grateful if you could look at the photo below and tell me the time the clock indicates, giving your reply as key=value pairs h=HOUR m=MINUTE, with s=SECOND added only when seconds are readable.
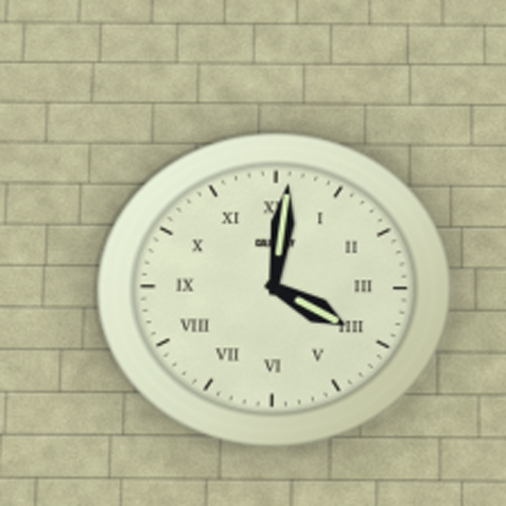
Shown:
h=4 m=1
